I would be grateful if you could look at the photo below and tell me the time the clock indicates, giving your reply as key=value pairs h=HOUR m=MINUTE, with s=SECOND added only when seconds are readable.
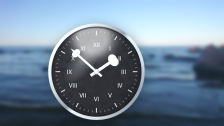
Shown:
h=1 m=52
